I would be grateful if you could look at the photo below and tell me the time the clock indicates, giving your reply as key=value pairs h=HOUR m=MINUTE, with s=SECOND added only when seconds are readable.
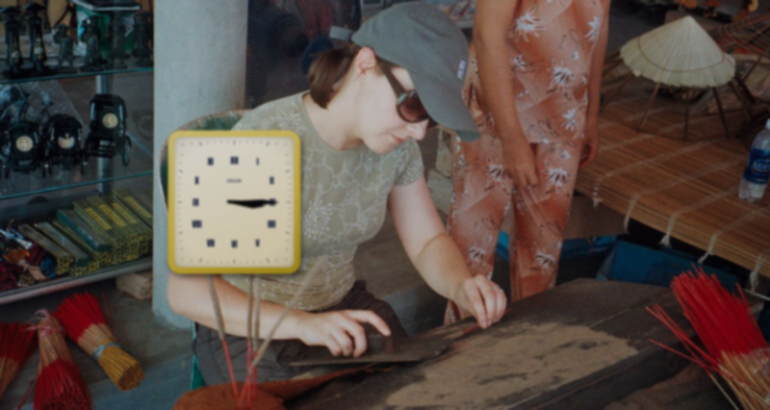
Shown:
h=3 m=15
